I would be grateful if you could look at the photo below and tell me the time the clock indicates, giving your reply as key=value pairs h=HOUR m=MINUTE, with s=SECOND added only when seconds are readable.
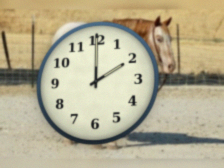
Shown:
h=2 m=0
